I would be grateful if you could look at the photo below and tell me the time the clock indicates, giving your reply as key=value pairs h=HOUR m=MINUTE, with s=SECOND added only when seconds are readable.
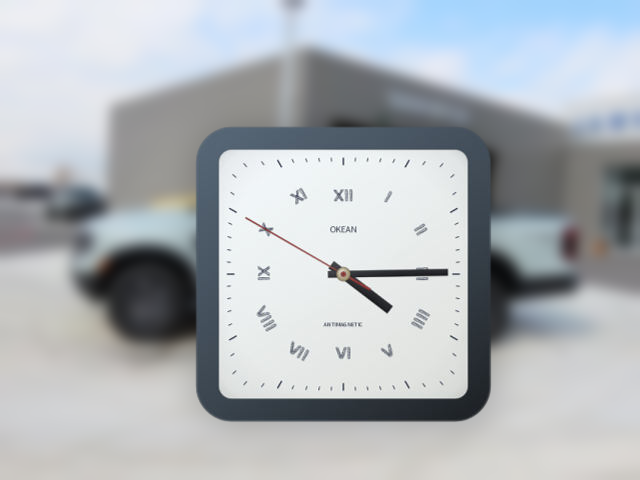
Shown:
h=4 m=14 s=50
